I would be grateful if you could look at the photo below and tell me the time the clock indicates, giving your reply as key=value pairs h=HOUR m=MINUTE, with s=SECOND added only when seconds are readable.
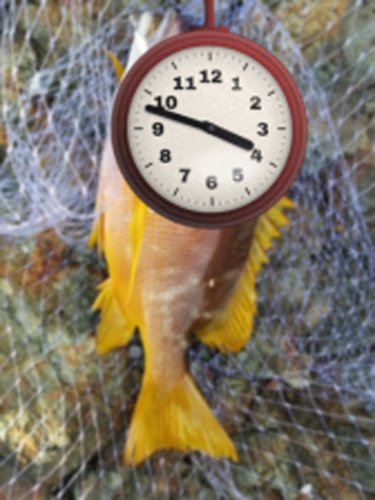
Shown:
h=3 m=48
